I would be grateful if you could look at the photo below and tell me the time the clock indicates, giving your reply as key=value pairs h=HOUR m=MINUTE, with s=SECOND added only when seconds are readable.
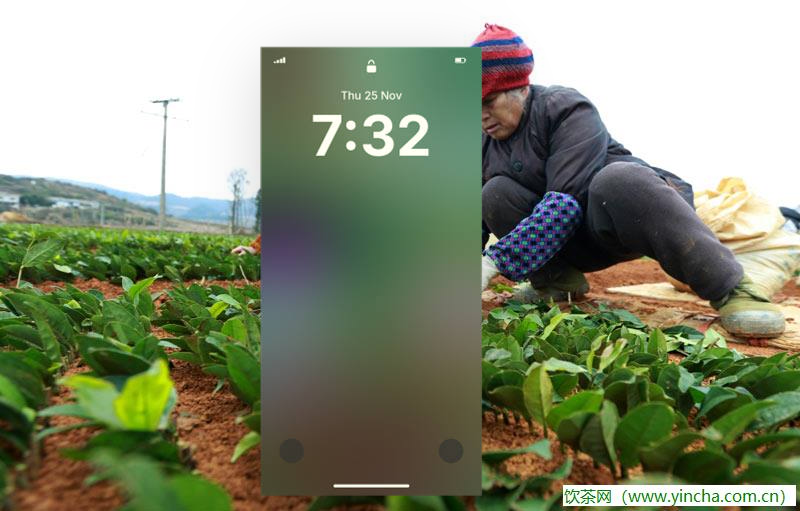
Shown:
h=7 m=32
